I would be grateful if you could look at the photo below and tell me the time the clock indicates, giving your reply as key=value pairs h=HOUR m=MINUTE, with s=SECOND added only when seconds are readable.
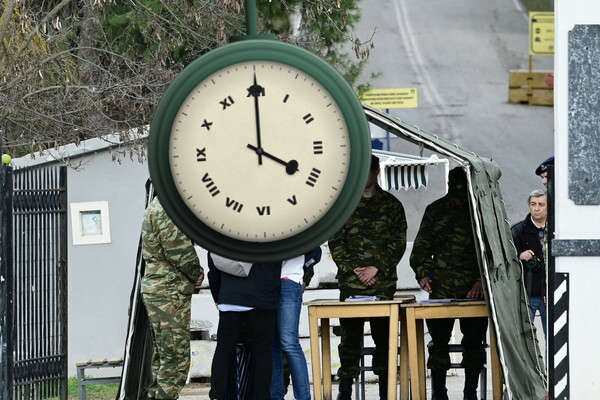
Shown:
h=4 m=0
